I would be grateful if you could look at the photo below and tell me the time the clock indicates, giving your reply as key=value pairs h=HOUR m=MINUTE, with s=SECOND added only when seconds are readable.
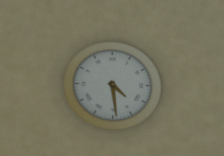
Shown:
h=4 m=29
